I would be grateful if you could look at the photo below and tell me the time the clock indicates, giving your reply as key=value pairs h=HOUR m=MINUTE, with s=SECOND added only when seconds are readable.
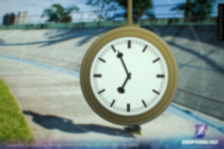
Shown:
h=6 m=56
